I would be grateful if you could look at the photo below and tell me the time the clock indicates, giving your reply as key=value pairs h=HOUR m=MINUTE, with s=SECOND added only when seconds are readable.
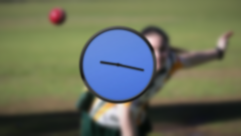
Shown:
h=9 m=17
